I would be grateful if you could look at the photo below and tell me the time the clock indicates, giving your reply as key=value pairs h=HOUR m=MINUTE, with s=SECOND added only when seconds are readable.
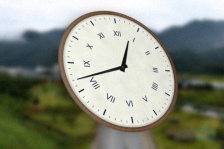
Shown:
h=12 m=42
